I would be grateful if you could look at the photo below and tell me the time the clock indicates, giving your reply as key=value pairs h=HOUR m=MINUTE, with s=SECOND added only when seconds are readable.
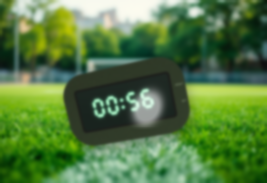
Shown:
h=0 m=56
